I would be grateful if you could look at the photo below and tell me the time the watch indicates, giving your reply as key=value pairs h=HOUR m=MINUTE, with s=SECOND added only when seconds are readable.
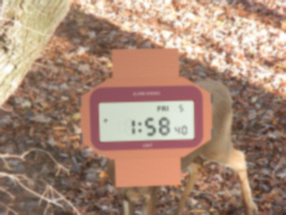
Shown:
h=1 m=58
